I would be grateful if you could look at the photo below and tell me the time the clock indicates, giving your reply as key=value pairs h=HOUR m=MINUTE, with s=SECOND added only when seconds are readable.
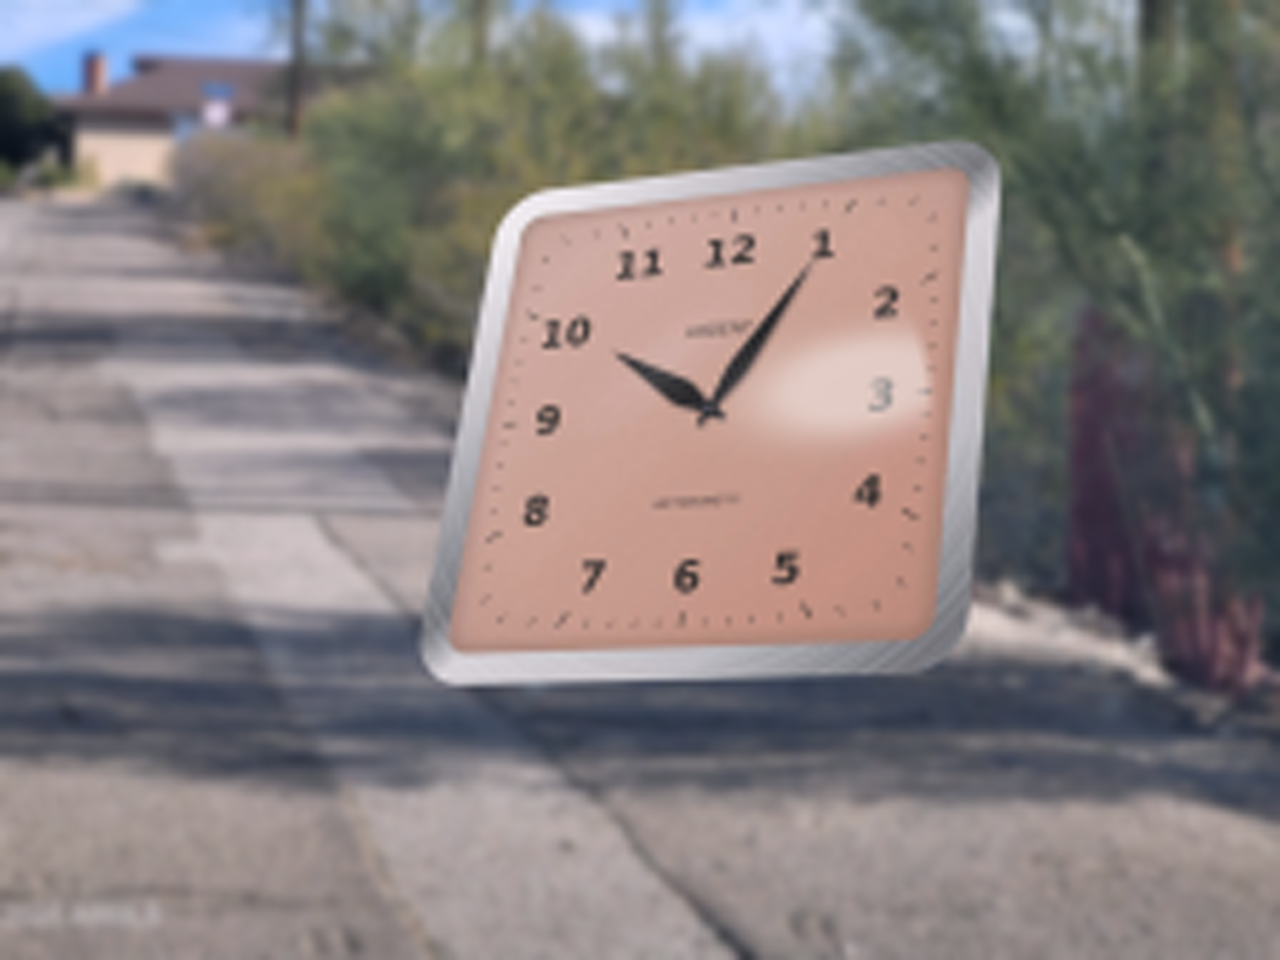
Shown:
h=10 m=5
